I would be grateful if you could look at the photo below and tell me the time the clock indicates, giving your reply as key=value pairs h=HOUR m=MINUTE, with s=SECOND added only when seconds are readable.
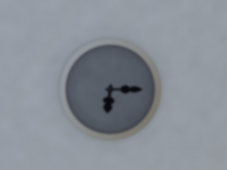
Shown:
h=6 m=15
